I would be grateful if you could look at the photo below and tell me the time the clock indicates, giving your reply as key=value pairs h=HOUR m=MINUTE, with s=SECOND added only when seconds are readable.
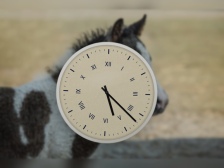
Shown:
h=5 m=22
